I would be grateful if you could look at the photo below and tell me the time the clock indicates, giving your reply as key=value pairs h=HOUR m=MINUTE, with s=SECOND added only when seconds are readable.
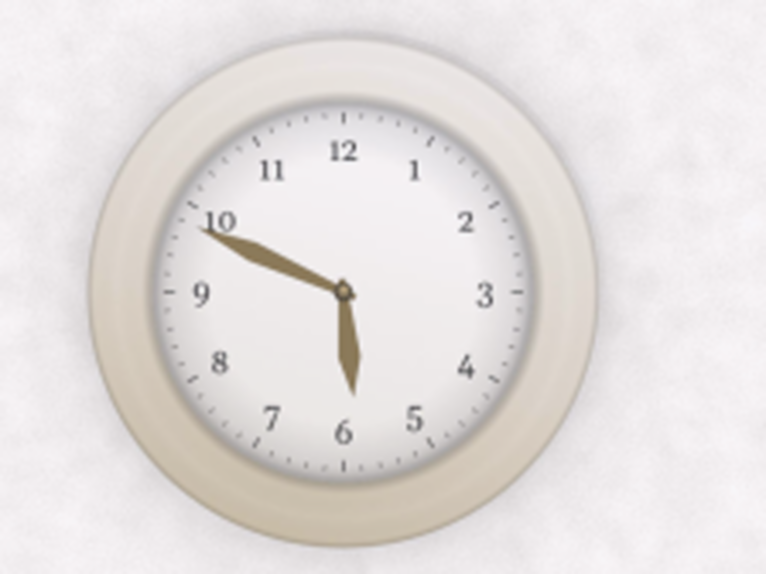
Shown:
h=5 m=49
